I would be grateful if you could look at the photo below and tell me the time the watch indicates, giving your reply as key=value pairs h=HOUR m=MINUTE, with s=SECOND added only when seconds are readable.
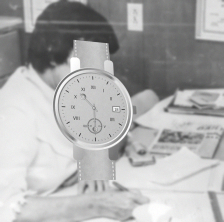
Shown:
h=10 m=30
